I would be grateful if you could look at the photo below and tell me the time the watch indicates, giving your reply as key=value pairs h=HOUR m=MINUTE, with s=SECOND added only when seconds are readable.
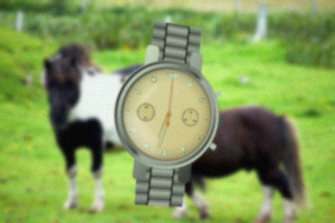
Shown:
h=6 m=32
